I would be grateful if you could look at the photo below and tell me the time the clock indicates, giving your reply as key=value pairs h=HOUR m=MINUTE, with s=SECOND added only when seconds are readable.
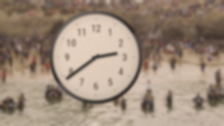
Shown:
h=2 m=39
